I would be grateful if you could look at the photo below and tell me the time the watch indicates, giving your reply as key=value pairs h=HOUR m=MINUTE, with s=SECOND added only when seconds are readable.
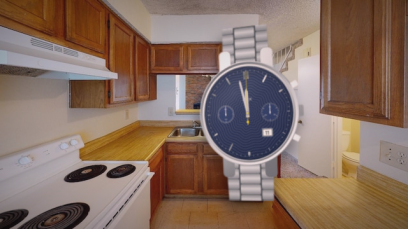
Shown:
h=11 m=58
